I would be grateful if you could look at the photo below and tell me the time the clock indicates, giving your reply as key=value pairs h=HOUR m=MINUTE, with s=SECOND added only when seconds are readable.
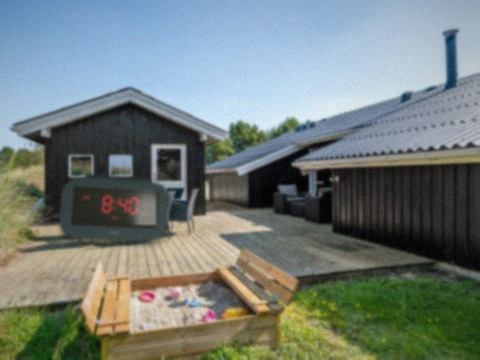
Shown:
h=8 m=40
